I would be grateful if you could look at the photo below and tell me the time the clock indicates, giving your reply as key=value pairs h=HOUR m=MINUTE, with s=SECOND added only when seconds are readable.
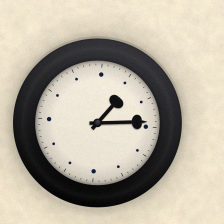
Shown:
h=1 m=14
